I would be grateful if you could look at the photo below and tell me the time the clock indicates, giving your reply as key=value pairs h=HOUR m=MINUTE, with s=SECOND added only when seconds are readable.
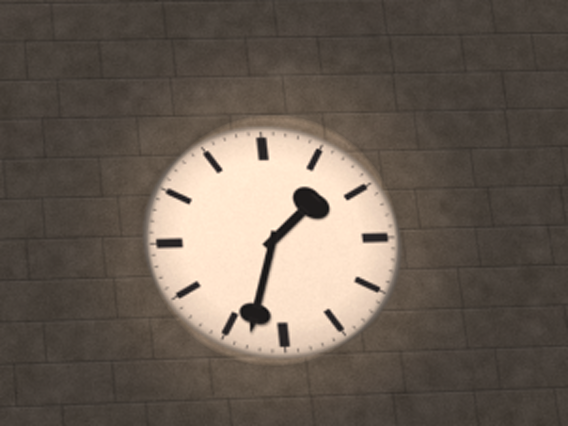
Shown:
h=1 m=33
